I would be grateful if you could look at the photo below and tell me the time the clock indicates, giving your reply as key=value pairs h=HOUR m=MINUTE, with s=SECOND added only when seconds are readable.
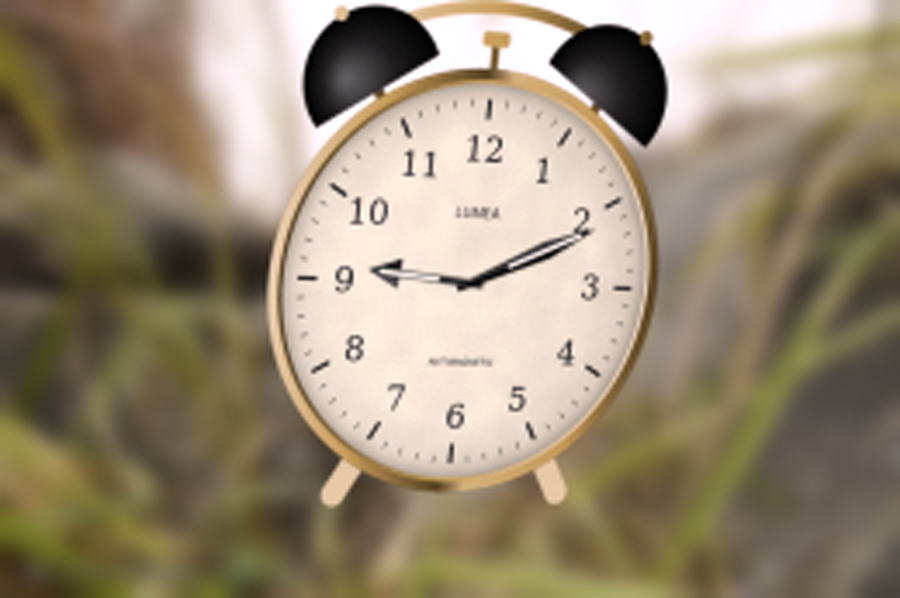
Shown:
h=9 m=11
